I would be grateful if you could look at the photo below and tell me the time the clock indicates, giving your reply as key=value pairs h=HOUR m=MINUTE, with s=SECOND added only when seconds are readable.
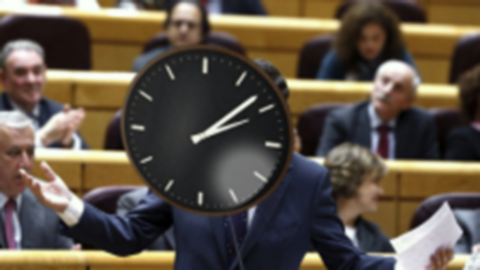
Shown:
h=2 m=8
